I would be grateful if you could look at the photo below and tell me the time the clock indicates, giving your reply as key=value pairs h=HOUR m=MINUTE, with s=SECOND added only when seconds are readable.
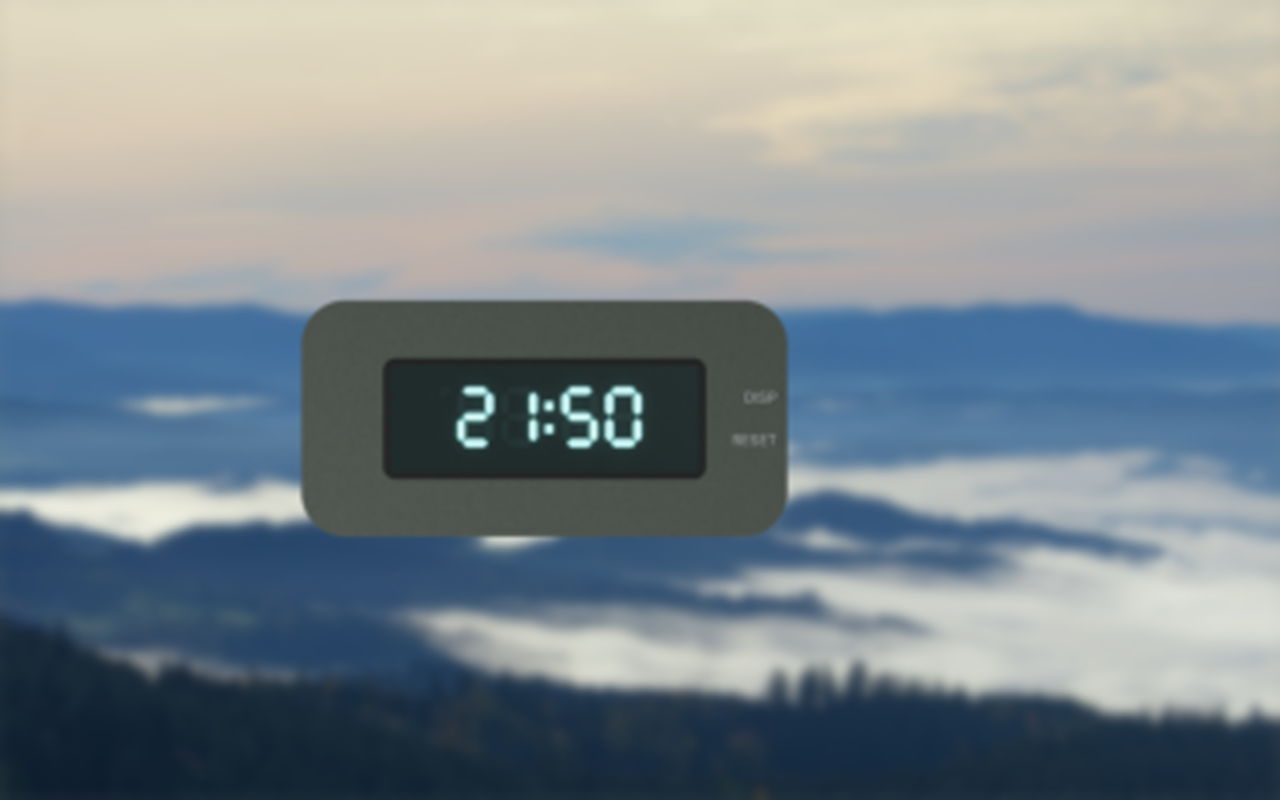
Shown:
h=21 m=50
